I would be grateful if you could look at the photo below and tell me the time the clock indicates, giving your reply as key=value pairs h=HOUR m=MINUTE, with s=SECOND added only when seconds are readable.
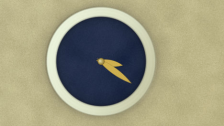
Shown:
h=3 m=21
